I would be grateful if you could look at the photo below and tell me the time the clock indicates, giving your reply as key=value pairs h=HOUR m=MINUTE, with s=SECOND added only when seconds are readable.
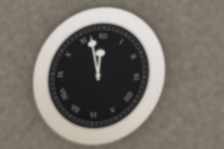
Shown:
h=11 m=57
